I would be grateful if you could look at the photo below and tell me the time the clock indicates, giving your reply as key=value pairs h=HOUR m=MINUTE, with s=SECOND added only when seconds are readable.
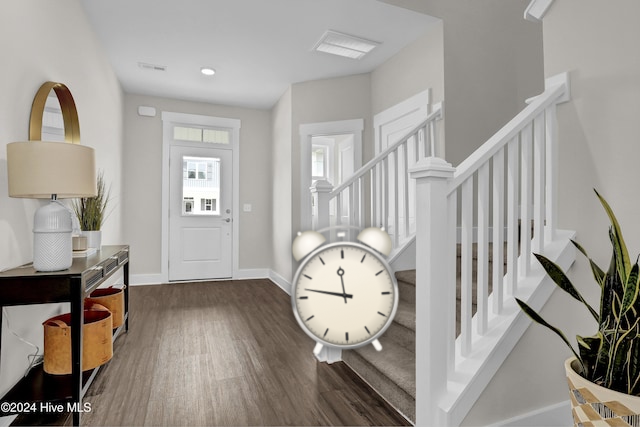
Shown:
h=11 m=47
